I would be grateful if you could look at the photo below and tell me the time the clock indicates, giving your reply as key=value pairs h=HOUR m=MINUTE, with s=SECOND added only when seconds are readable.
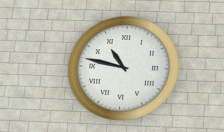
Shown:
h=10 m=47
